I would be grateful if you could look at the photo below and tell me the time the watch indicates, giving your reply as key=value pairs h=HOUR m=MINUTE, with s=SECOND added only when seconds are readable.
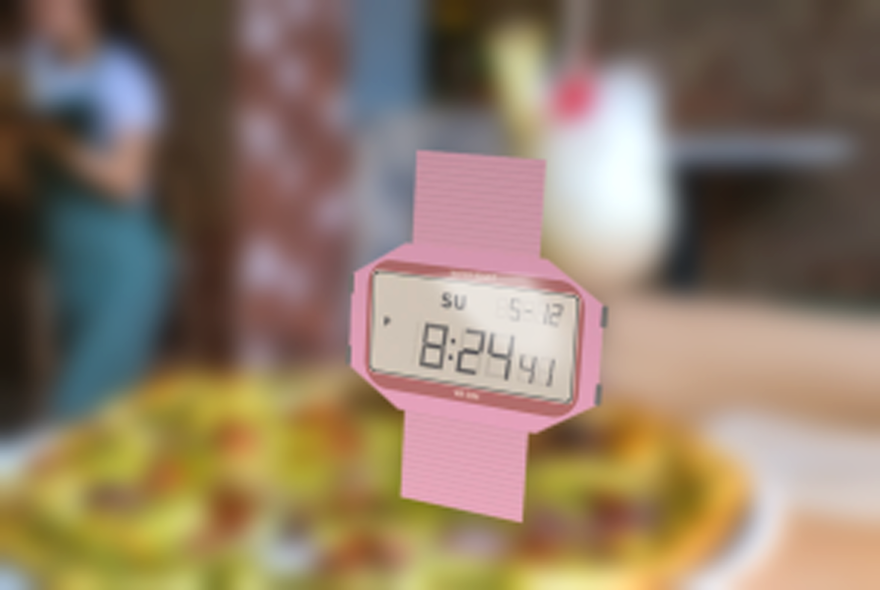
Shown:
h=8 m=24 s=41
